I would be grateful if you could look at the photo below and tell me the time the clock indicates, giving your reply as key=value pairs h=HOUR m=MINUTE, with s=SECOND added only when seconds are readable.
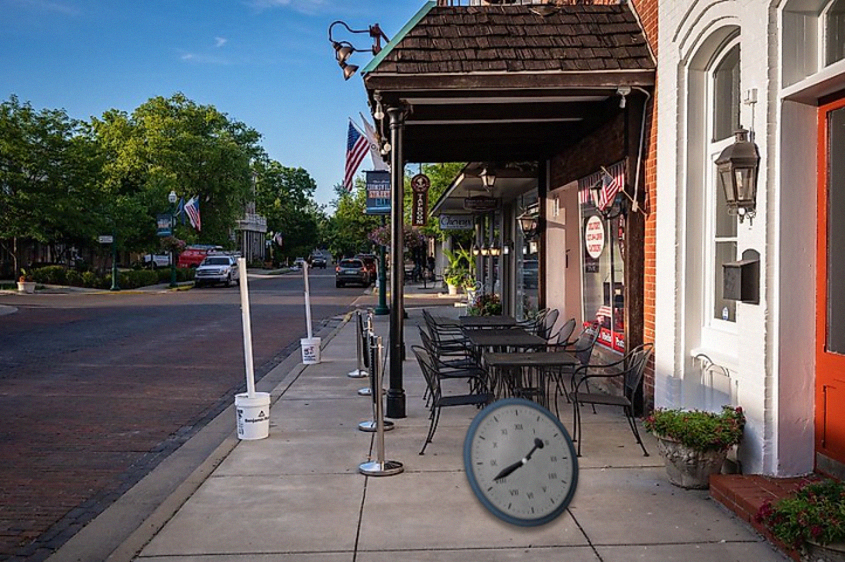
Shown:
h=1 m=41
